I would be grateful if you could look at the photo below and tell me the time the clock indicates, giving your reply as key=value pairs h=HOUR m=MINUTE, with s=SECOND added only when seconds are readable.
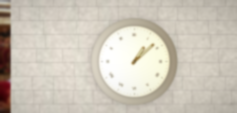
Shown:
h=1 m=8
